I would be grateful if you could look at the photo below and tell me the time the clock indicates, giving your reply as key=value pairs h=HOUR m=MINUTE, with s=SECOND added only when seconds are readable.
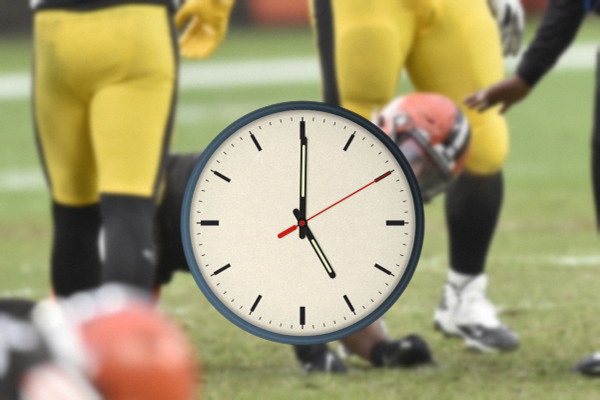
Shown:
h=5 m=0 s=10
